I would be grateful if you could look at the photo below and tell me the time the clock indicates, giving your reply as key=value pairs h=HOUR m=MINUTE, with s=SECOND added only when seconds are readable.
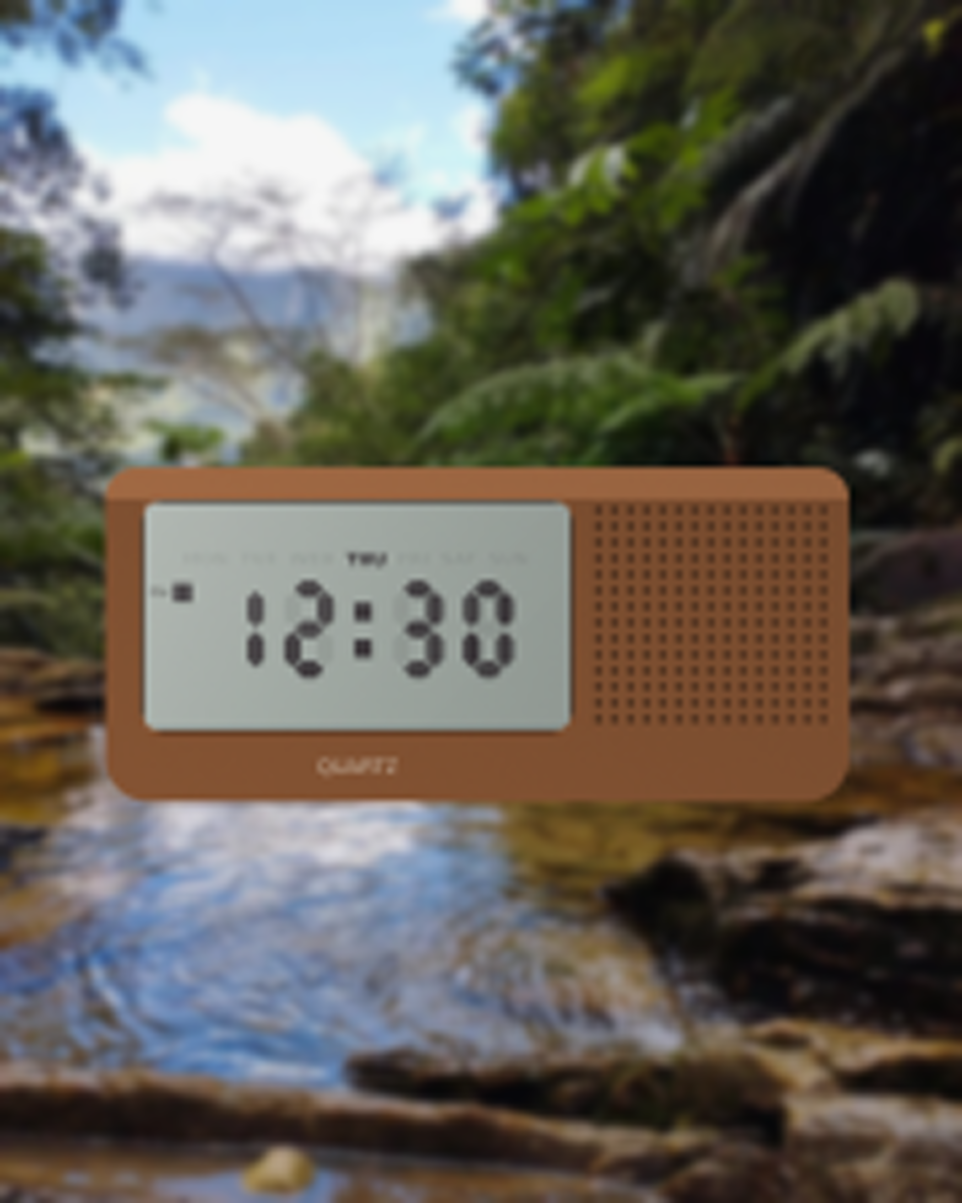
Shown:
h=12 m=30
